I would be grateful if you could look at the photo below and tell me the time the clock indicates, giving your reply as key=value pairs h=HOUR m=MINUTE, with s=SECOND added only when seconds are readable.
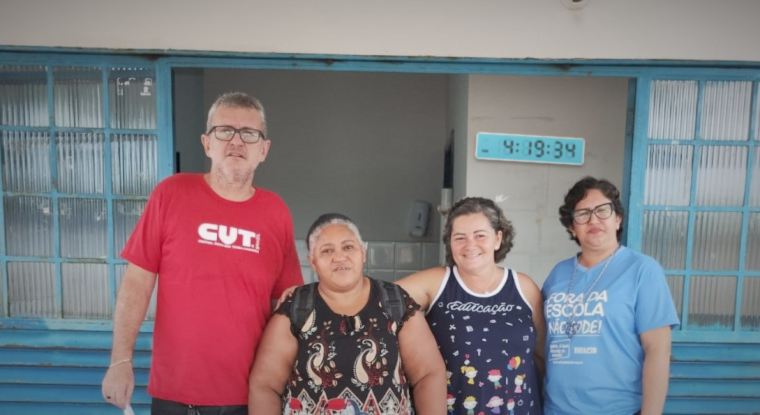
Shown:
h=4 m=19 s=34
